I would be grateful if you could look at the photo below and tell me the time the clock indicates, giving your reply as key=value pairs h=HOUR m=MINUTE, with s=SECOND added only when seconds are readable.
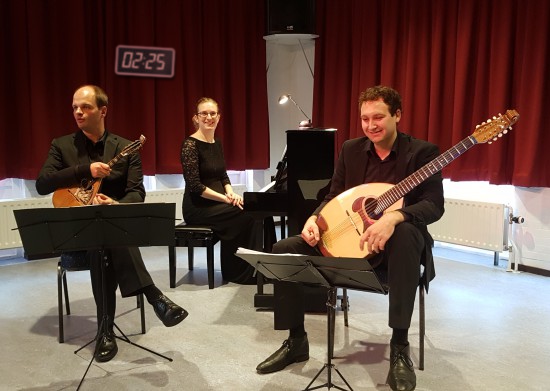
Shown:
h=2 m=25
